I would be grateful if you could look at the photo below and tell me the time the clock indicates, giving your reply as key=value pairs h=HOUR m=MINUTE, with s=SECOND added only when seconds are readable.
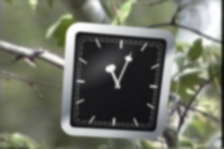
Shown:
h=11 m=3
